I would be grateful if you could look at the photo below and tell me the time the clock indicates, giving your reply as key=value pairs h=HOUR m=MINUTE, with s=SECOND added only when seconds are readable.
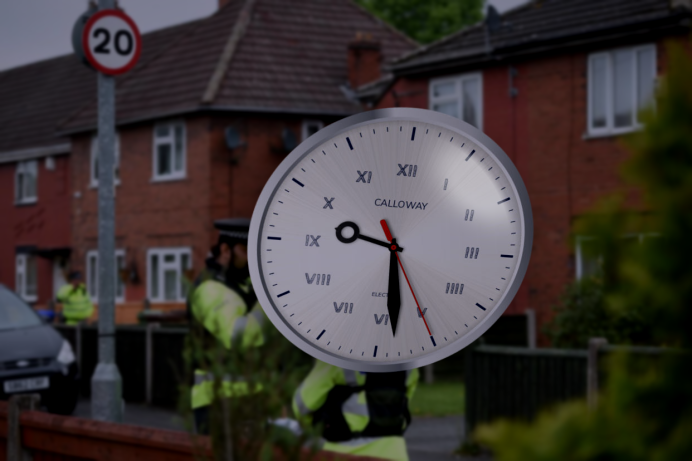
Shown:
h=9 m=28 s=25
